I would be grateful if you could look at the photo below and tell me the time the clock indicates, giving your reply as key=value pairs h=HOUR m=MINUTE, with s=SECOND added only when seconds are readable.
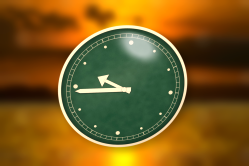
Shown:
h=9 m=44
